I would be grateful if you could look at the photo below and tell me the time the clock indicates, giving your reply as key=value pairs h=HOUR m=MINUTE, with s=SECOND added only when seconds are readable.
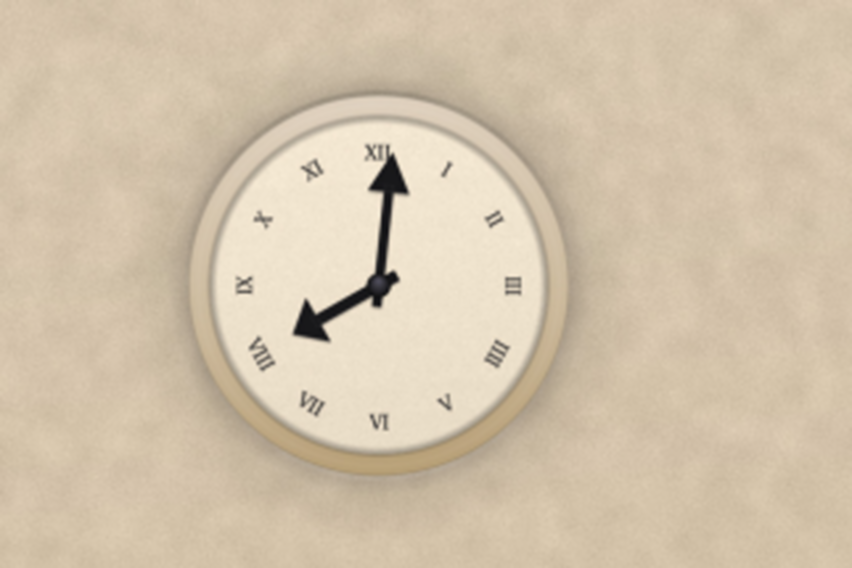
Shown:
h=8 m=1
